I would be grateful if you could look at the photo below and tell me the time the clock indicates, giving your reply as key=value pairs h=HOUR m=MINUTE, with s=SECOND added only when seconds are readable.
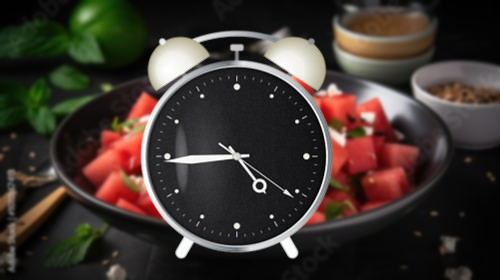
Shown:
h=4 m=44 s=21
